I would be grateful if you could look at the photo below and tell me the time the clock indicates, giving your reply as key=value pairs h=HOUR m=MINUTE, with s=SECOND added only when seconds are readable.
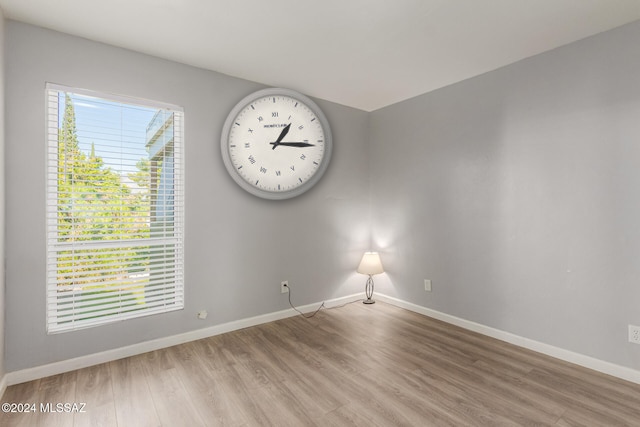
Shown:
h=1 m=16
